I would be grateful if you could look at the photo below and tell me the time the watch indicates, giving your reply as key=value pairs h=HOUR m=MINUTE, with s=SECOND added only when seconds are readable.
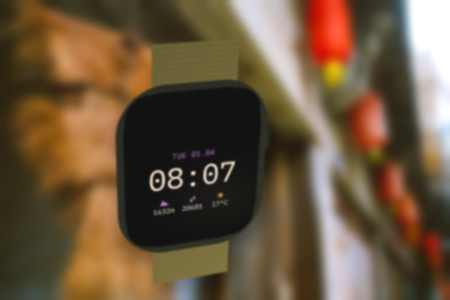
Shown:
h=8 m=7
